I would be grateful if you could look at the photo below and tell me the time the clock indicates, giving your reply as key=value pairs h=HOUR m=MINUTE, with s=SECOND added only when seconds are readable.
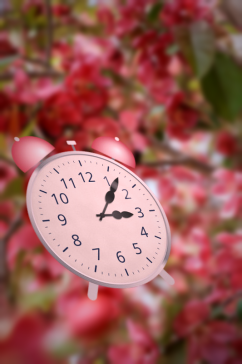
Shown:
h=3 m=7
